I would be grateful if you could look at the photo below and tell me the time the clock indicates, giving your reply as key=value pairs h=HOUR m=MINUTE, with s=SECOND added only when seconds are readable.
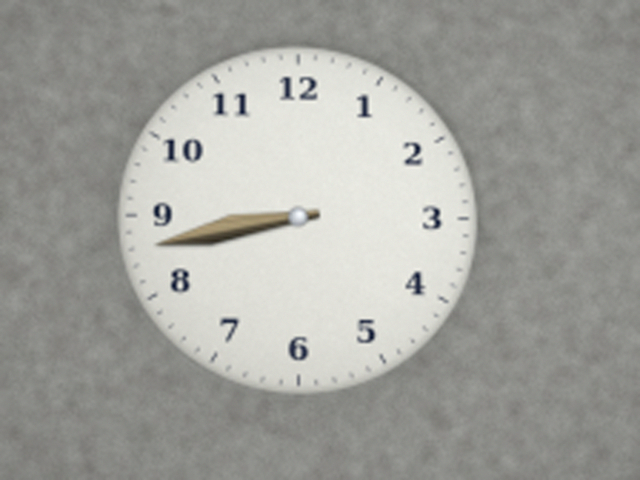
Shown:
h=8 m=43
